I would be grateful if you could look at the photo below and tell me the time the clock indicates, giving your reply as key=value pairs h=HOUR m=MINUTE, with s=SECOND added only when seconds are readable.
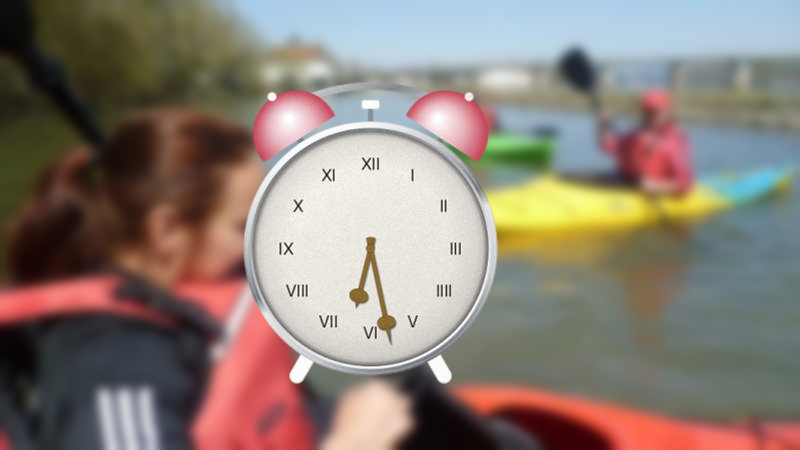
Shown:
h=6 m=28
